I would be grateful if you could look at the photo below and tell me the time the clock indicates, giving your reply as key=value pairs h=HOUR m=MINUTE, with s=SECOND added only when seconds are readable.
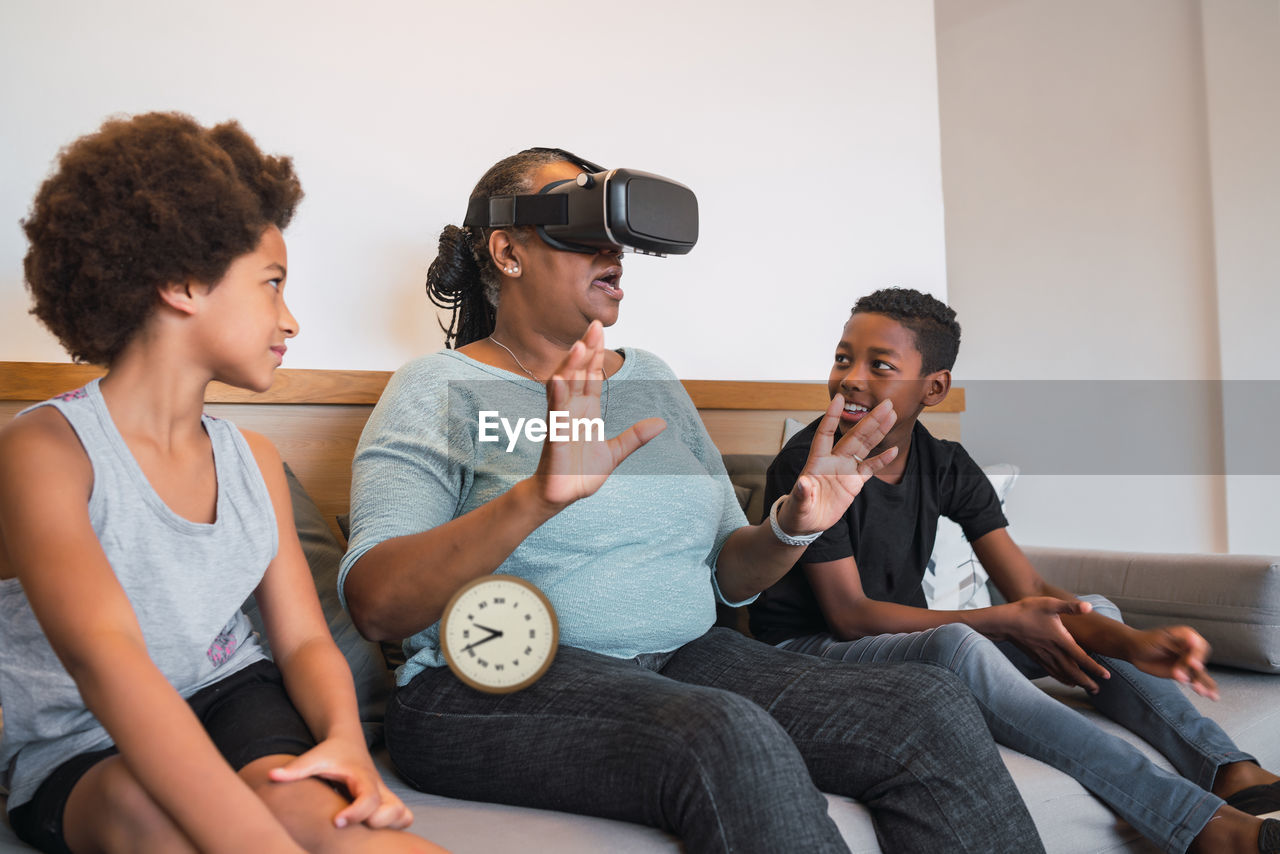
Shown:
h=9 m=41
